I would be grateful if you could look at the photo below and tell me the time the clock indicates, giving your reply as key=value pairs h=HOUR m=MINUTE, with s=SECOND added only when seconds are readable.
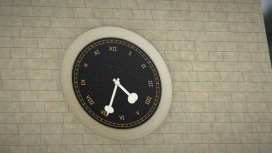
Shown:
h=4 m=34
